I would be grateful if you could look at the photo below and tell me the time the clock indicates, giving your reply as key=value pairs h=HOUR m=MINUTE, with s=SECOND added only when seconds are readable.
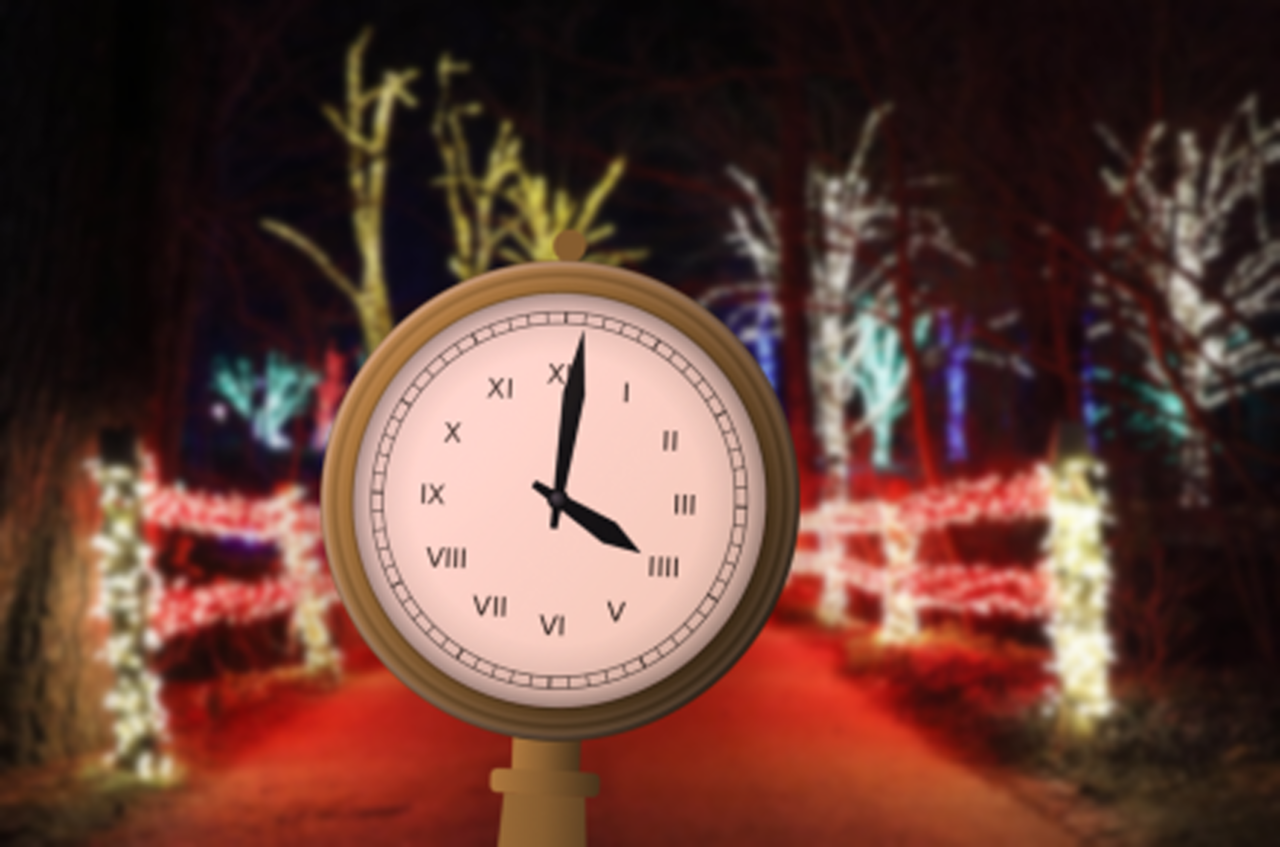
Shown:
h=4 m=1
